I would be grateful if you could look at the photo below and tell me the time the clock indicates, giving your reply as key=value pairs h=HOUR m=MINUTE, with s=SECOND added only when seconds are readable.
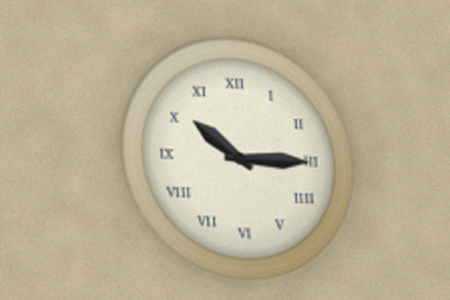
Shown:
h=10 m=15
